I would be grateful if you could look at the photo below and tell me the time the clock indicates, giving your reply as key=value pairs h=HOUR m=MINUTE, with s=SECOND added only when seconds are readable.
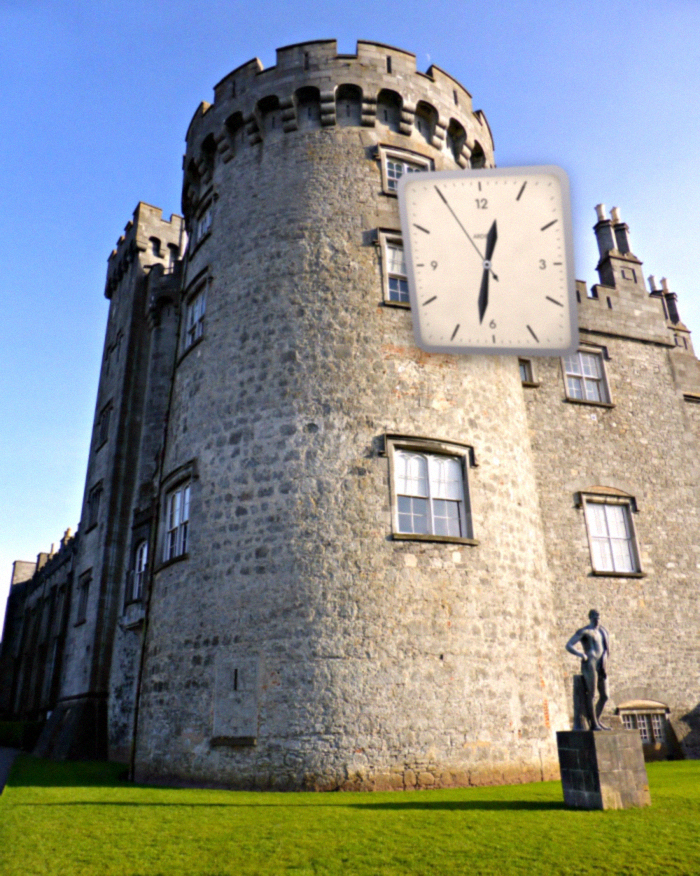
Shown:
h=12 m=31 s=55
